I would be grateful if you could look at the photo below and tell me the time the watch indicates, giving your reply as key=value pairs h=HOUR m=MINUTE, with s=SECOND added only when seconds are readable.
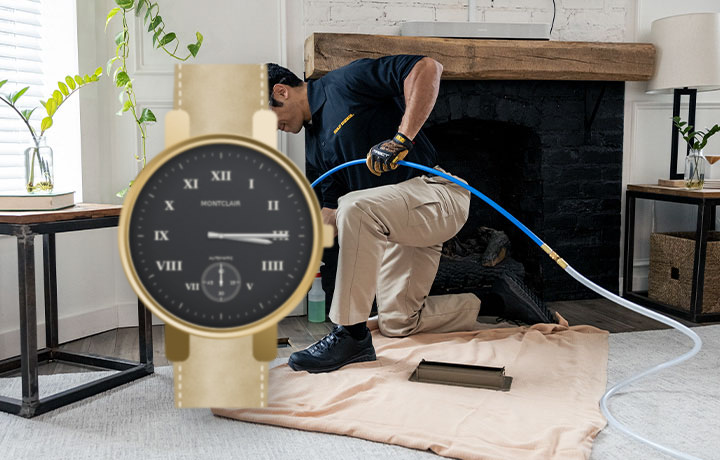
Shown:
h=3 m=15
